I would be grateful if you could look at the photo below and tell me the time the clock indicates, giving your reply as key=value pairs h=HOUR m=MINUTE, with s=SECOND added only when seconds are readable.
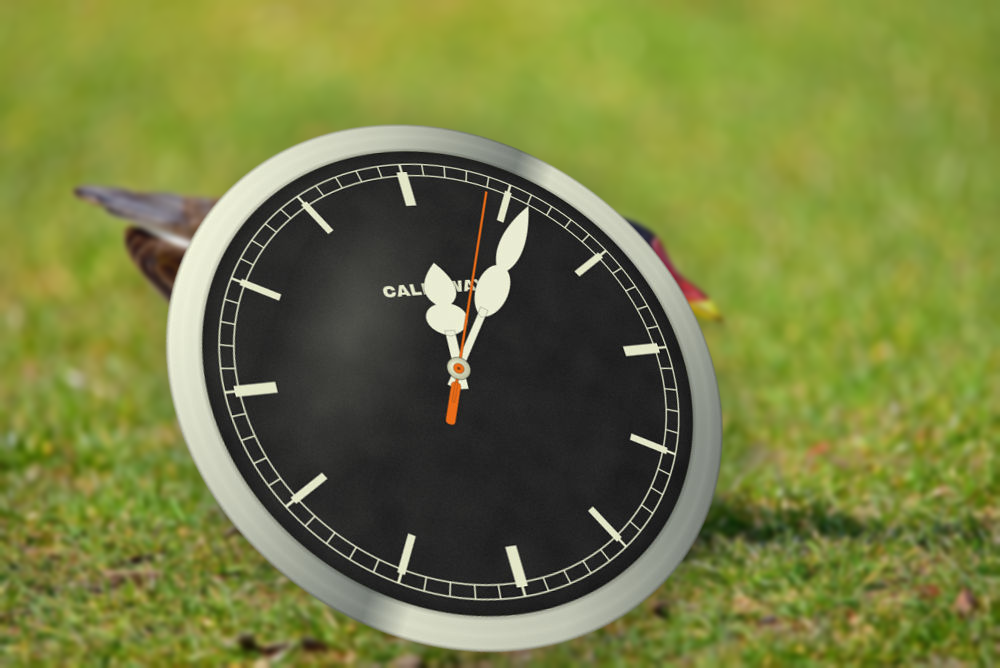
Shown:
h=12 m=6 s=4
